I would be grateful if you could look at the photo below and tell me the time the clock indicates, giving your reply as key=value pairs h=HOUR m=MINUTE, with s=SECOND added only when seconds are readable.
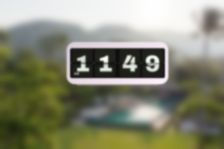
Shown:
h=11 m=49
